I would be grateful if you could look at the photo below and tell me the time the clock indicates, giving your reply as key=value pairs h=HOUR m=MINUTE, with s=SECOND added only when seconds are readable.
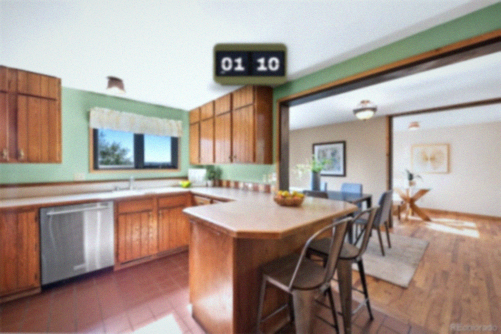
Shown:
h=1 m=10
